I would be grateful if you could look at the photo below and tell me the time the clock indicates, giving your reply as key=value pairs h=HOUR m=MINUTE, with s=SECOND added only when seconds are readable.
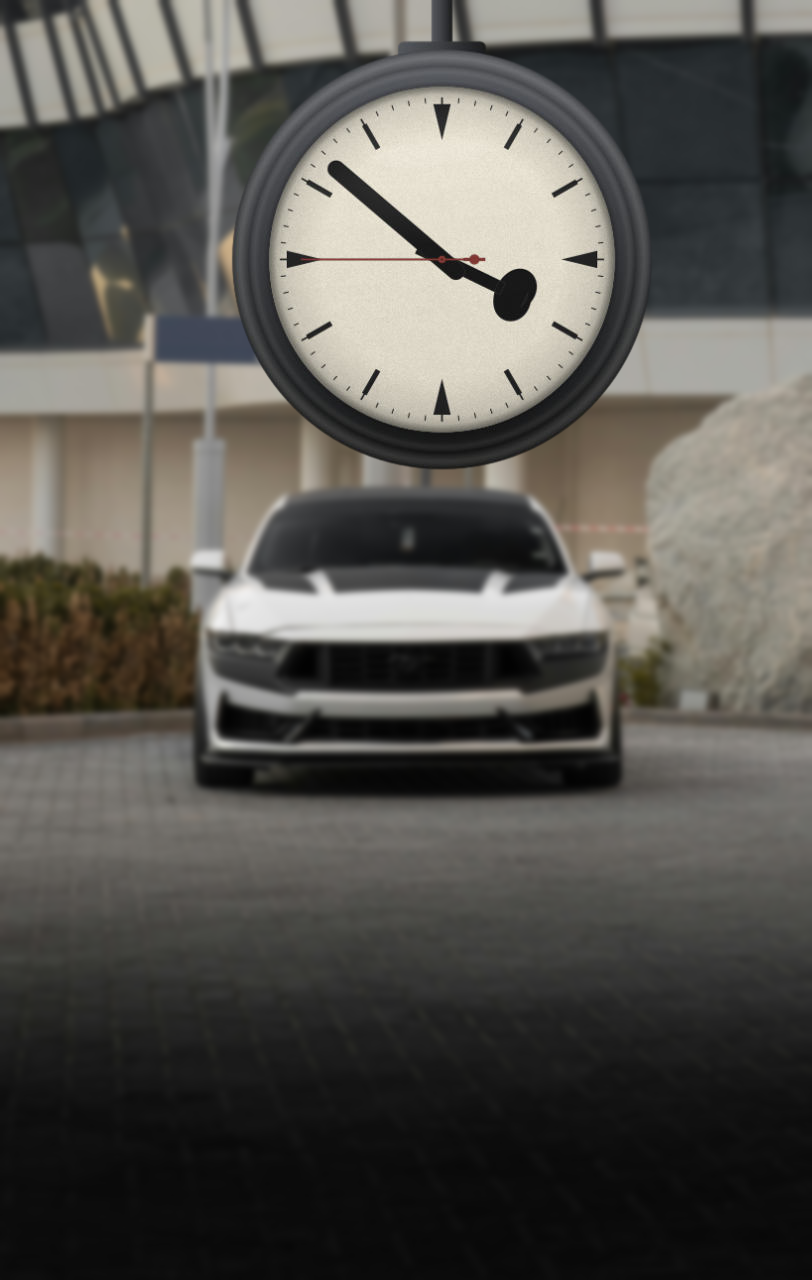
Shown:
h=3 m=51 s=45
